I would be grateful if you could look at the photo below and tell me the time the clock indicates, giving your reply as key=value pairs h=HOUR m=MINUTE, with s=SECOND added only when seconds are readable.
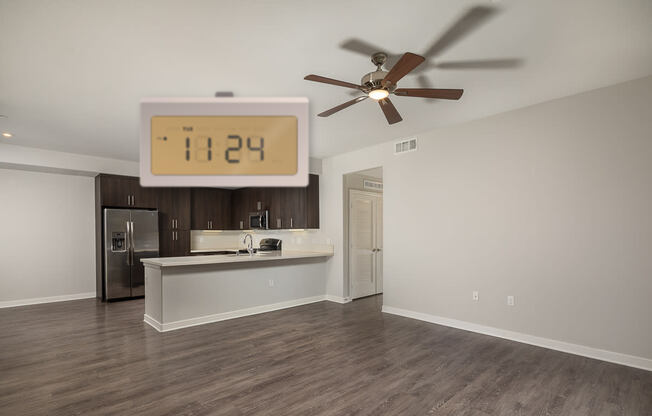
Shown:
h=11 m=24
